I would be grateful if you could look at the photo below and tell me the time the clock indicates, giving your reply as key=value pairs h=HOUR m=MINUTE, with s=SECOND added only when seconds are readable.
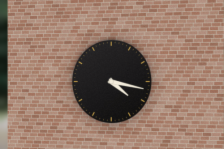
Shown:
h=4 m=17
